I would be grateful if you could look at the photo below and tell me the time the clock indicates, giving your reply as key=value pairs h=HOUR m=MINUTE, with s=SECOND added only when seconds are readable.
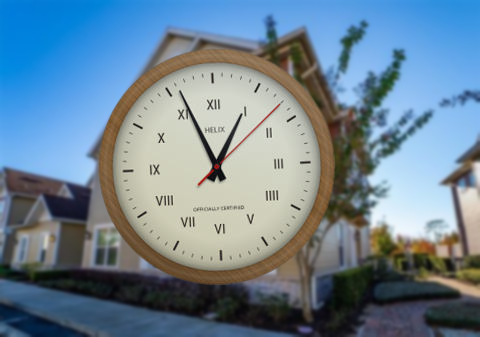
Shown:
h=12 m=56 s=8
